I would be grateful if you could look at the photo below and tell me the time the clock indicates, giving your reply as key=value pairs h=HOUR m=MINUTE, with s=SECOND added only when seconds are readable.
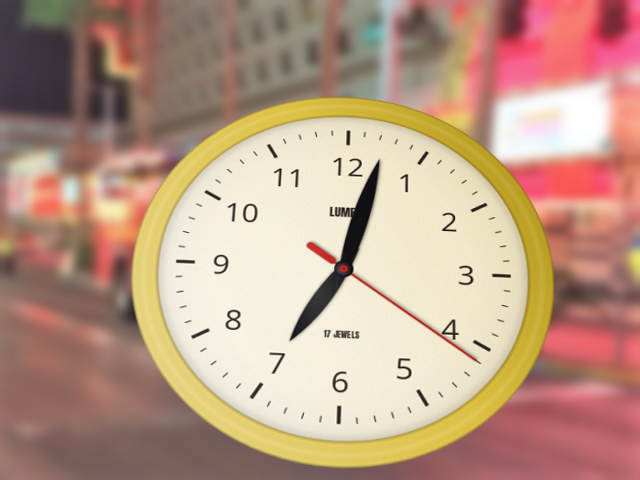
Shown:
h=7 m=2 s=21
